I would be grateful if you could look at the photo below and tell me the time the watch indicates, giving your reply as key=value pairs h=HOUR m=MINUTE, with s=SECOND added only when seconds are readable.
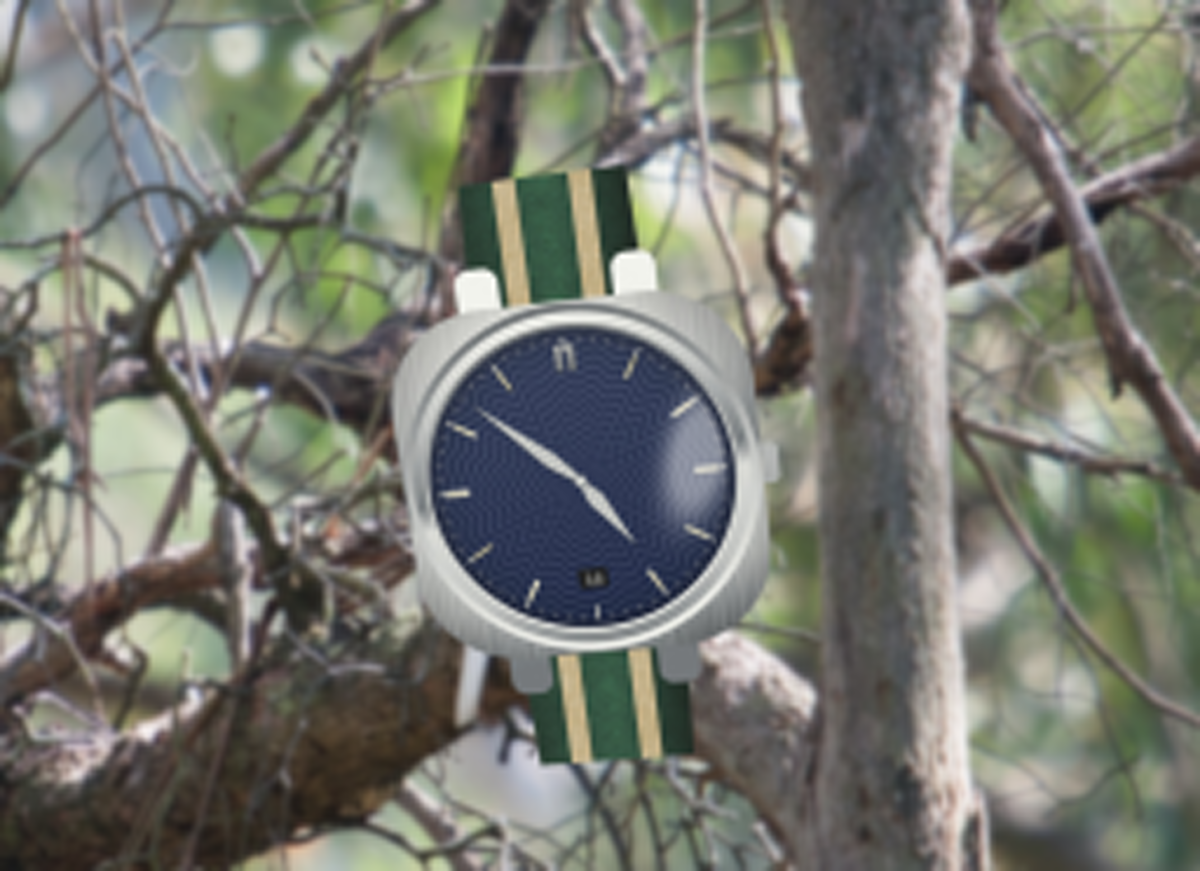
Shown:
h=4 m=52
